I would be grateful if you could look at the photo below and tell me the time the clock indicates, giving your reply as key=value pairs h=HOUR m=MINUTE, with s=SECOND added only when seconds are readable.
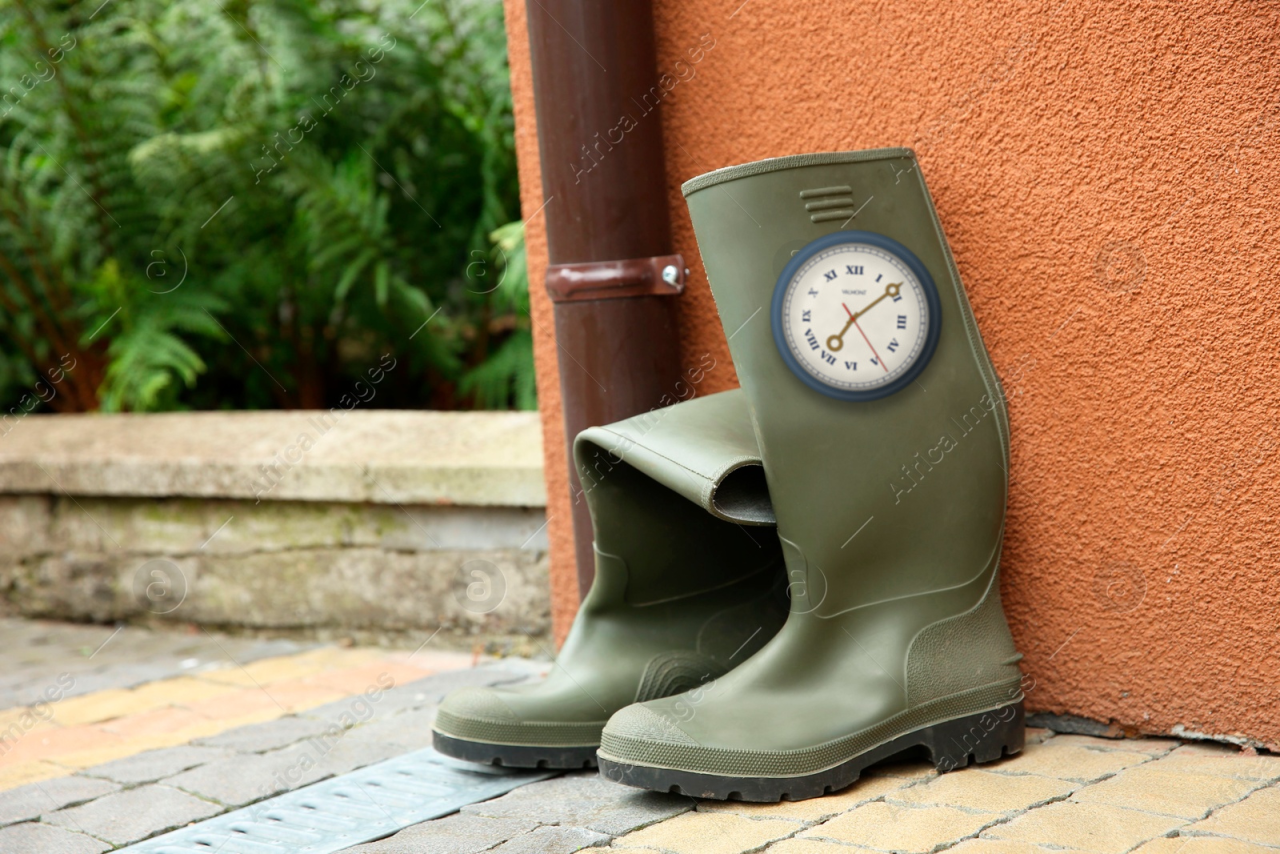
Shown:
h=7 m=8 s=24
